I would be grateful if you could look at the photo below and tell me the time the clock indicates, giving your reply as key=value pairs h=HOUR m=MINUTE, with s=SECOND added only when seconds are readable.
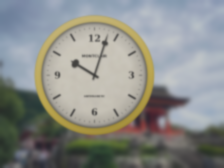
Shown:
h=10 m=3
